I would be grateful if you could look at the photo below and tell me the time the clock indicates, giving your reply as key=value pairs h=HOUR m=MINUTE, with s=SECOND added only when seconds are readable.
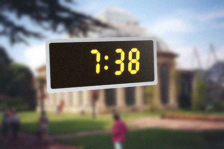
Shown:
h=7 m=38
